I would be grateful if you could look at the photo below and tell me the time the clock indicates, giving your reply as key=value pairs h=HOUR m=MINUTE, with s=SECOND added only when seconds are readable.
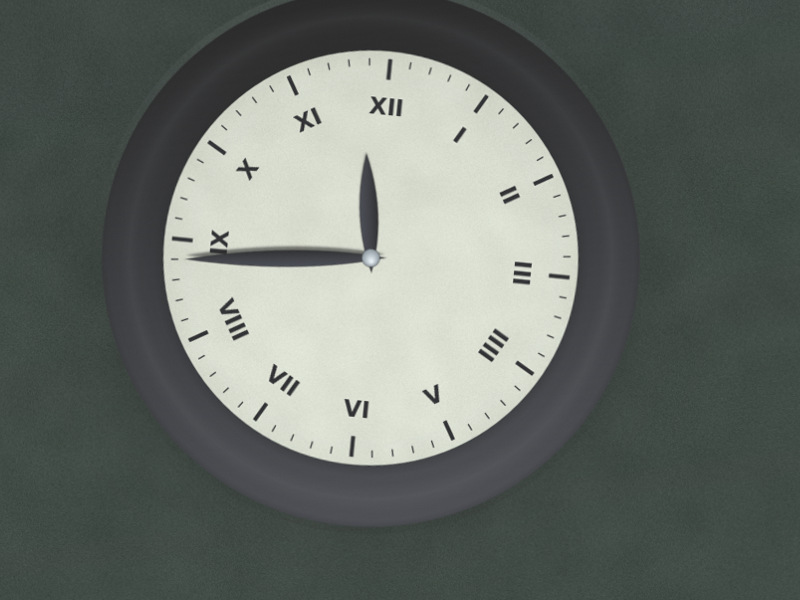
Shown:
h=11 m=44
